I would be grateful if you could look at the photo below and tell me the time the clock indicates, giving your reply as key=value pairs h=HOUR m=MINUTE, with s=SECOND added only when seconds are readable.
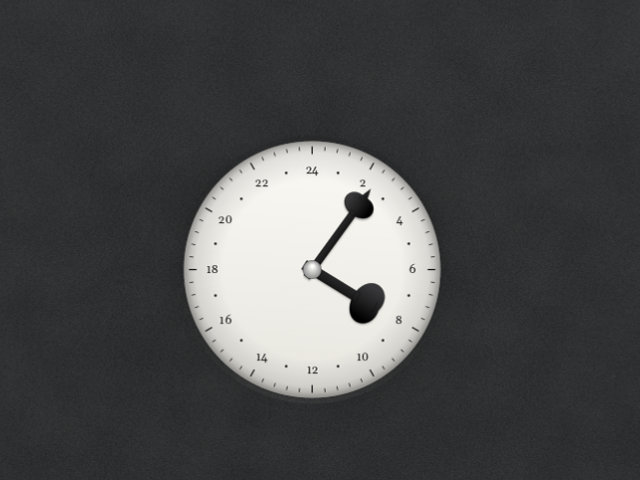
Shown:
h=8 m=6
